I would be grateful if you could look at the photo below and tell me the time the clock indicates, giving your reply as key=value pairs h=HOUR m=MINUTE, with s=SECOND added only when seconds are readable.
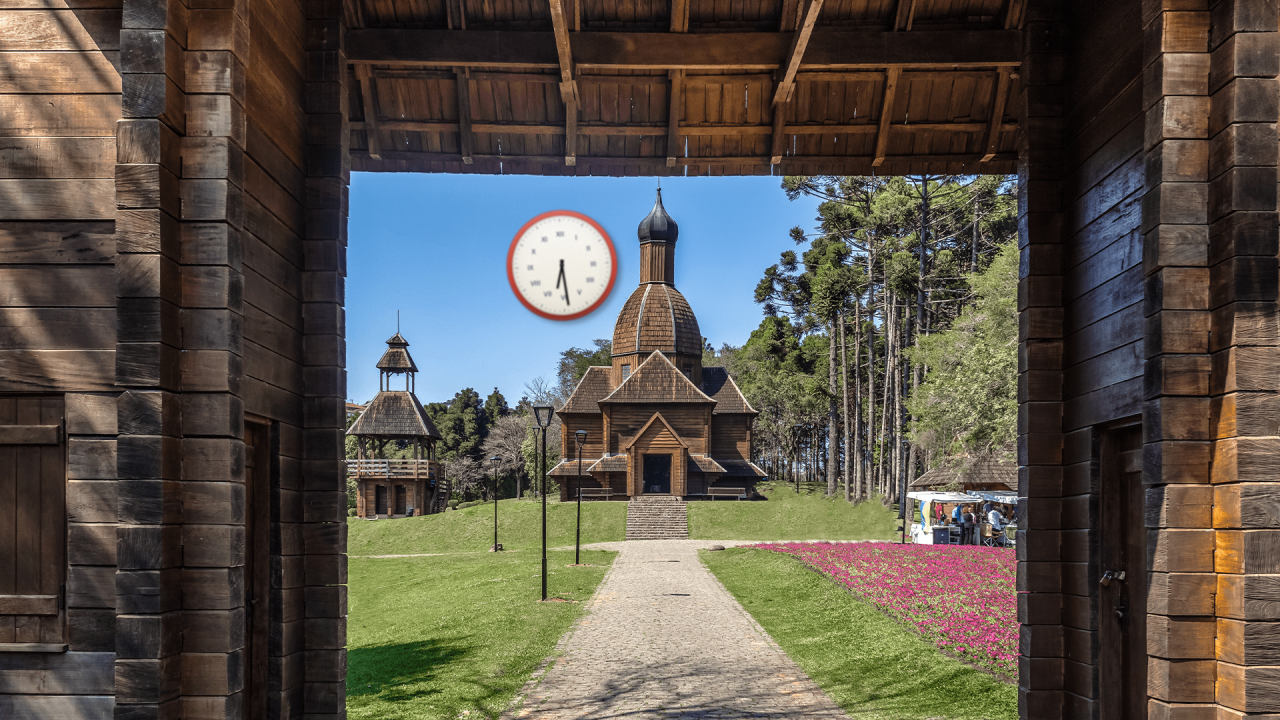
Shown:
h=6 m=29
